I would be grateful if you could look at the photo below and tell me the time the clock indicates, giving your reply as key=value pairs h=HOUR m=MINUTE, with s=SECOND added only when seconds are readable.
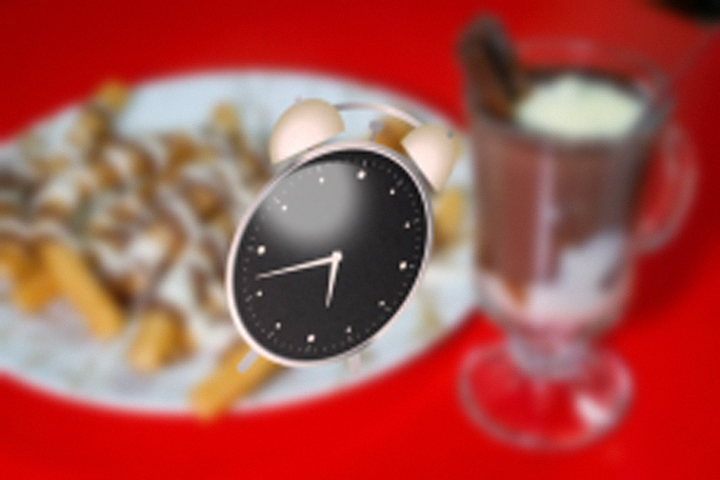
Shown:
h=5 m=42
